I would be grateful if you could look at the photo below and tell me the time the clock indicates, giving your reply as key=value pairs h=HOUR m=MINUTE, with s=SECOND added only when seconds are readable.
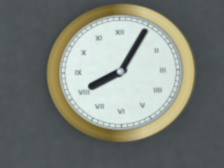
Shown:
h=8 m=5
